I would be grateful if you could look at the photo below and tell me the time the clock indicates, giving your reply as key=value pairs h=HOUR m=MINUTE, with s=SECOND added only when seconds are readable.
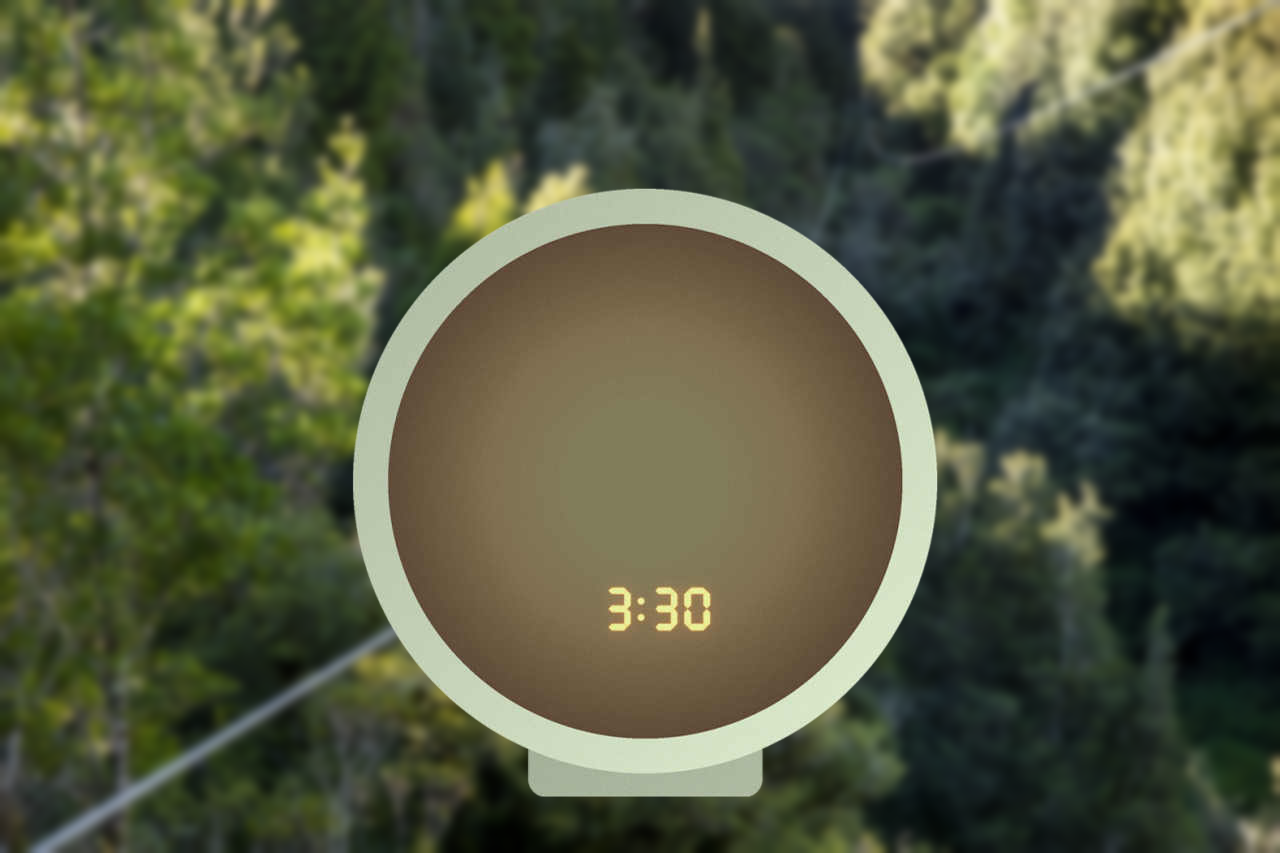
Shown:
h=3 m=30
